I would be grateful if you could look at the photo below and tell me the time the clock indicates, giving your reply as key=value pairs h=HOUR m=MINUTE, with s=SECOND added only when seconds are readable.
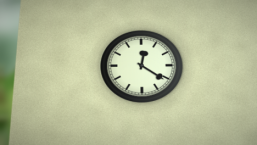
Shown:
h=12 m=21
